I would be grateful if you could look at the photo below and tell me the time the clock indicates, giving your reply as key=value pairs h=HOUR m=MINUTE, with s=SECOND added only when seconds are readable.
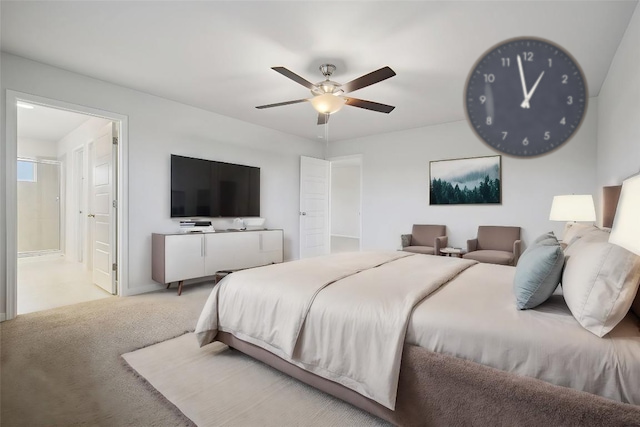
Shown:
h=12 m=58
